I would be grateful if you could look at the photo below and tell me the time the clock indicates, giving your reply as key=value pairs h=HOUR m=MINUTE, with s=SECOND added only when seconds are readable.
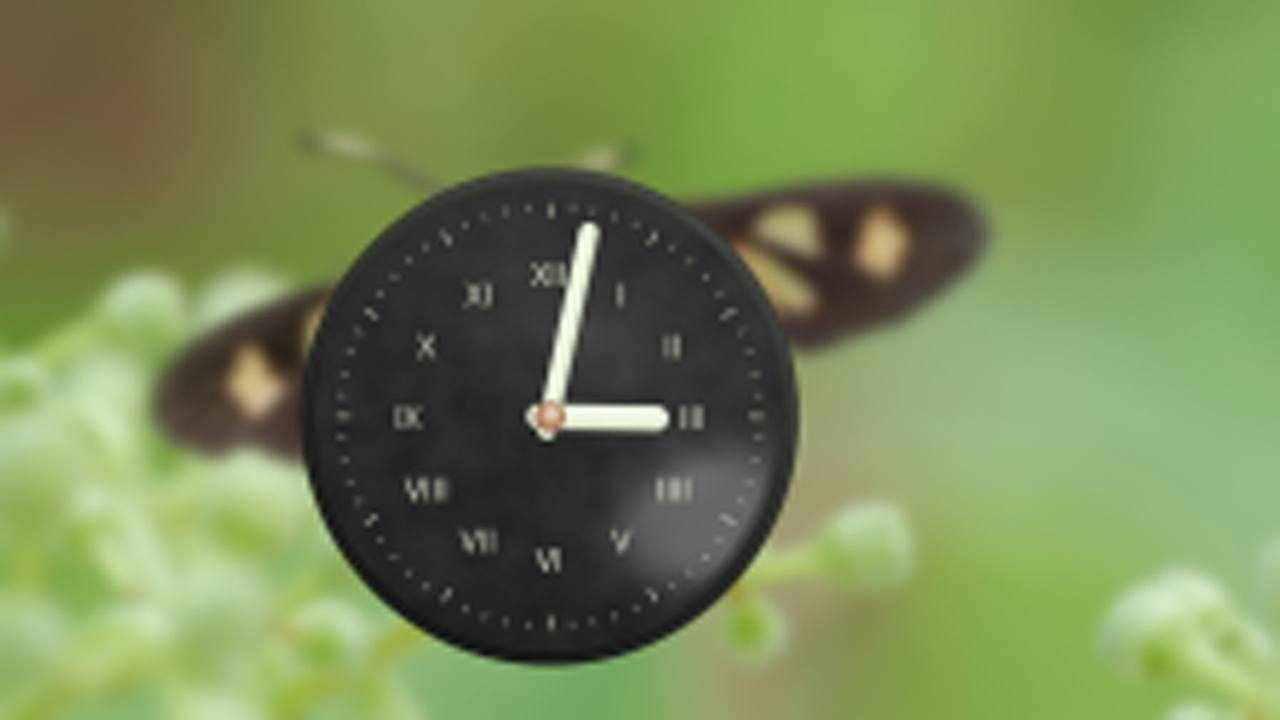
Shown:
h=3 m=2
